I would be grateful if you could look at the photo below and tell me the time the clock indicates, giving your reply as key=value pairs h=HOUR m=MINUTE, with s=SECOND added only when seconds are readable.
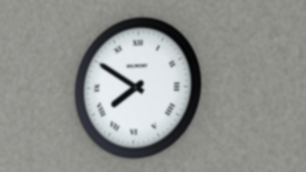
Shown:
h=7 m=50
